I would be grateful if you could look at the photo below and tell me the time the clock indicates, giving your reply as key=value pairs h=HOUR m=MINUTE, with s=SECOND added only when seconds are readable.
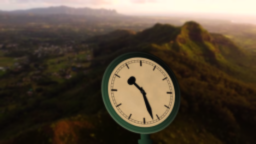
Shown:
h=10 m=27
